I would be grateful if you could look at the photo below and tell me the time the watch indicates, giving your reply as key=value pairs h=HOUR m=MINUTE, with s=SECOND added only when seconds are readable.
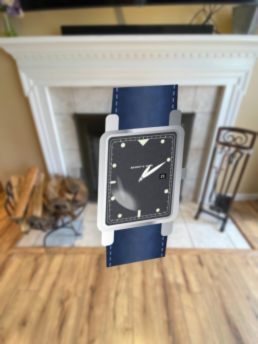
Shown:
h=1 m=10
